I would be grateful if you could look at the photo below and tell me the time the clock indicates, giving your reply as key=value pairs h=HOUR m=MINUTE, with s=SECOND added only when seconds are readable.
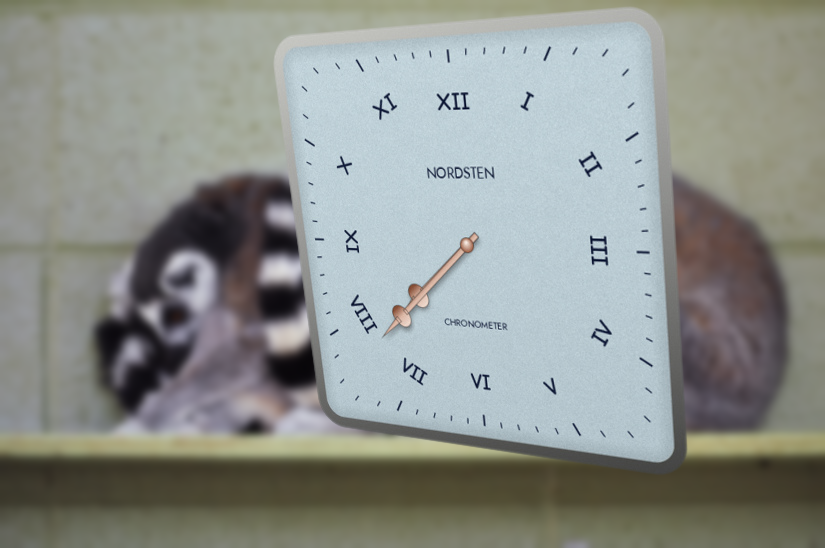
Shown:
h=7 m=38
